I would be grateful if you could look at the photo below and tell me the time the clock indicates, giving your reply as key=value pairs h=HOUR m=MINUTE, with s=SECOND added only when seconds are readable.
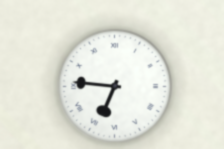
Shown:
h=6 m=46
